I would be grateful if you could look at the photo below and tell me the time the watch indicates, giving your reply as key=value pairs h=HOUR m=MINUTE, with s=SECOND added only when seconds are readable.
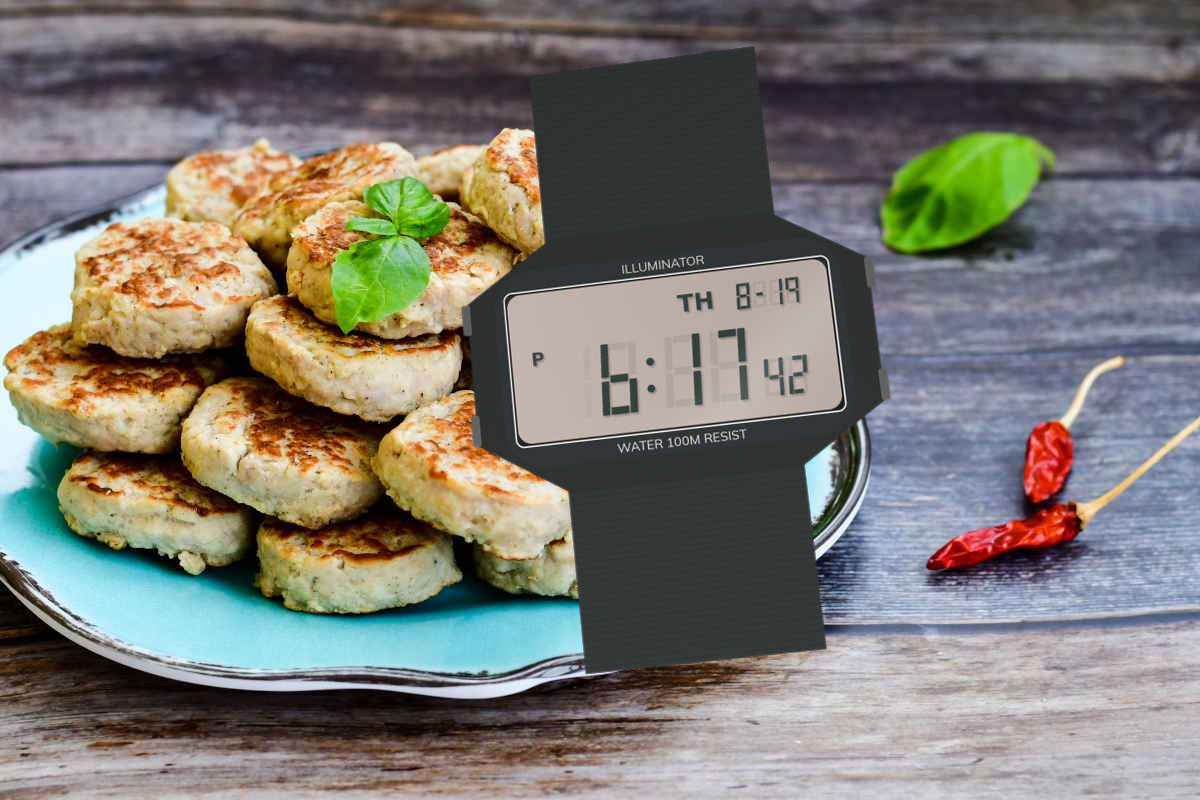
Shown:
h=6 m=17 s=42
